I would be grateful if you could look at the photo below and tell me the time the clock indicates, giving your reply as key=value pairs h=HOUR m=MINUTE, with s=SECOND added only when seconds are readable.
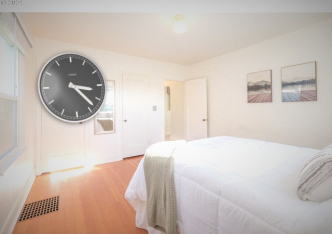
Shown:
h=3 m=23
